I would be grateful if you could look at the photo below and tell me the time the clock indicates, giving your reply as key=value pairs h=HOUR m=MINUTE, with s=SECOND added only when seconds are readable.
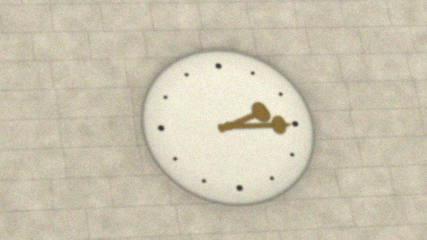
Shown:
h=2 m=15
